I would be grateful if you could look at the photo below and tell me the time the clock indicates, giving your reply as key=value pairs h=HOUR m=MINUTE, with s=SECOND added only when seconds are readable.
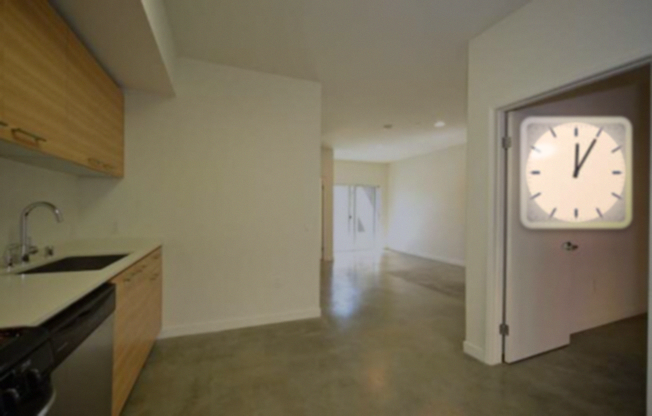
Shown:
h=12 m=5
